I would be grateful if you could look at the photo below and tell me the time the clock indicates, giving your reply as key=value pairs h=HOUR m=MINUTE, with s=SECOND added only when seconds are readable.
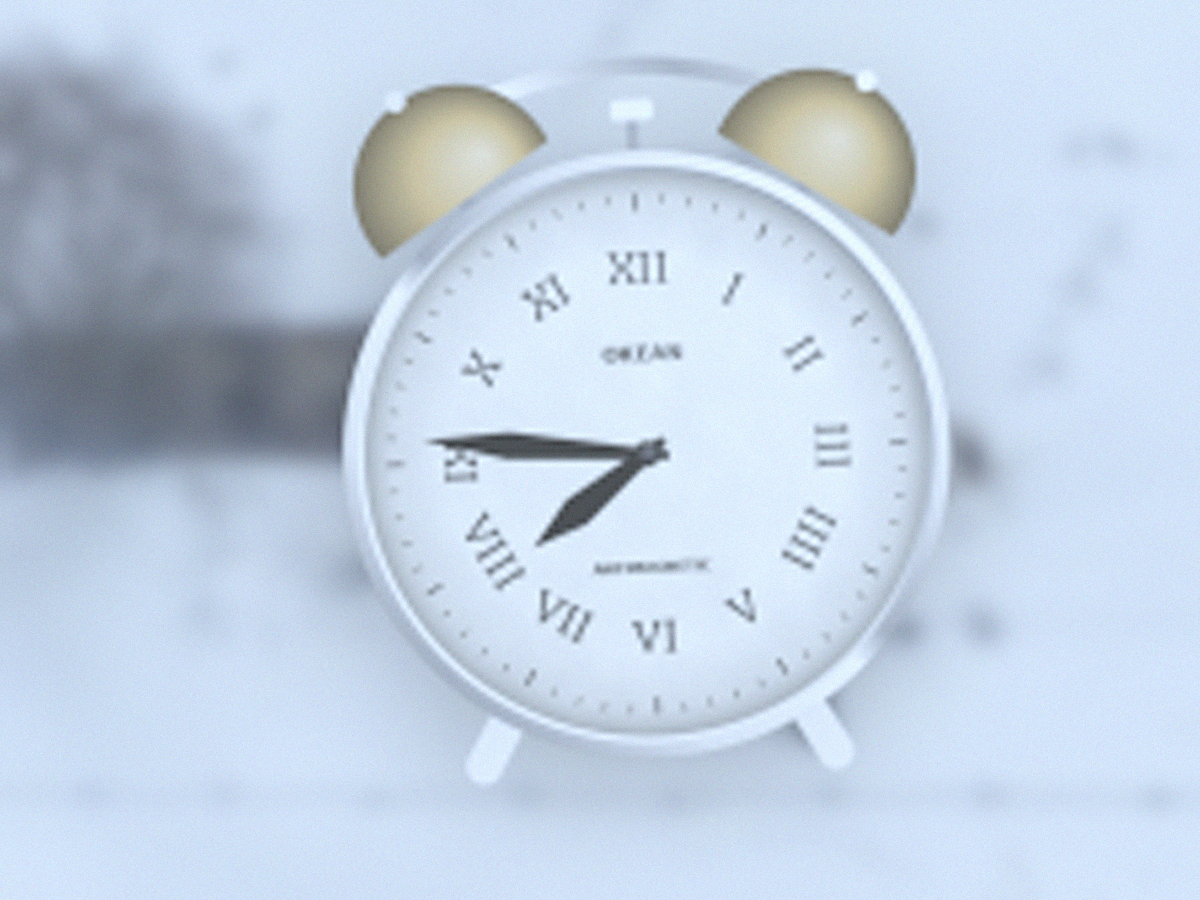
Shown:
h=7 m=46
